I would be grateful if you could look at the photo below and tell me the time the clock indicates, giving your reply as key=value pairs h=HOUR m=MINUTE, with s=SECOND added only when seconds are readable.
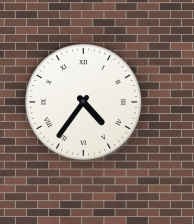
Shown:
h=4 m=36
